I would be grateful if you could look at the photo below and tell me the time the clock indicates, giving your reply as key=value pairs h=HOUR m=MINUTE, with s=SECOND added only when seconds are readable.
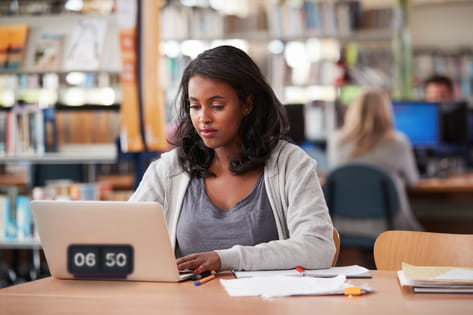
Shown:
h=6 m=50
